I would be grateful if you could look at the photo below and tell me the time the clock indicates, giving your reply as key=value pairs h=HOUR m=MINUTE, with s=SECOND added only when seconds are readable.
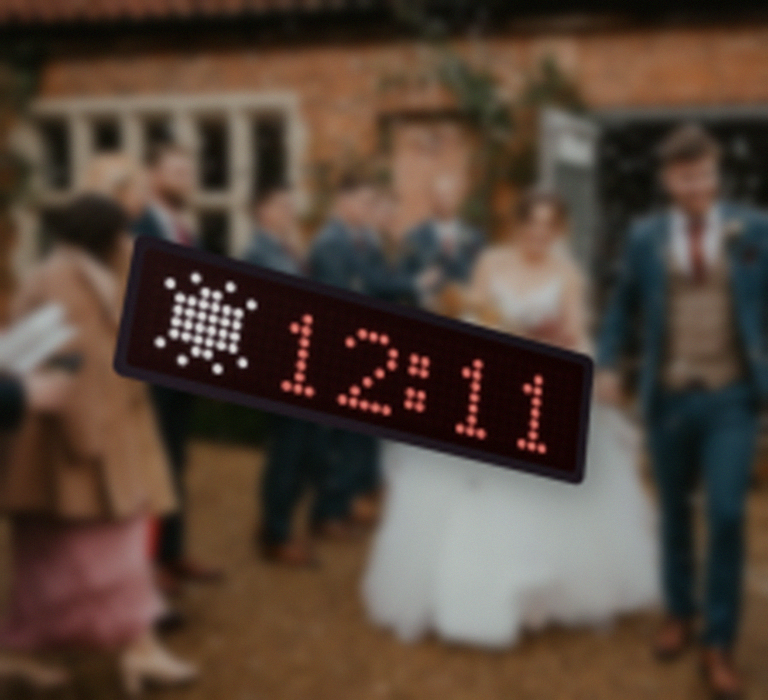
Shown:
h=12 m=11
